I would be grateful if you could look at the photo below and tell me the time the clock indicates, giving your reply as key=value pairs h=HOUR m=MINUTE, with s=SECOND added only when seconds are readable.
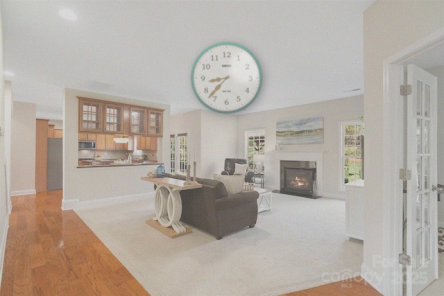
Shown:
h=8 m=37
